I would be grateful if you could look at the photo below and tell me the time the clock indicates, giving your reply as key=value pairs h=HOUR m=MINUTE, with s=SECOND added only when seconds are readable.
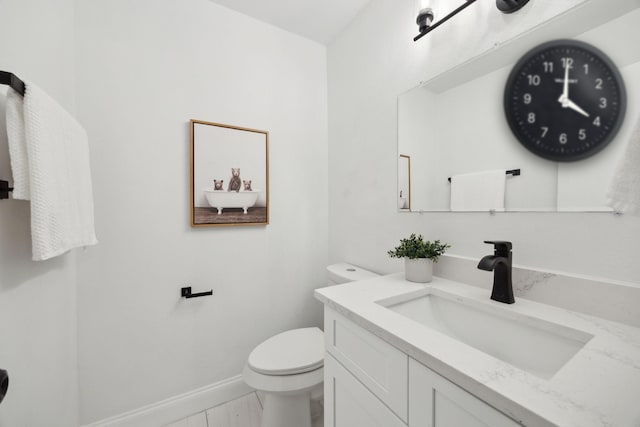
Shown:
h=4 m=0
